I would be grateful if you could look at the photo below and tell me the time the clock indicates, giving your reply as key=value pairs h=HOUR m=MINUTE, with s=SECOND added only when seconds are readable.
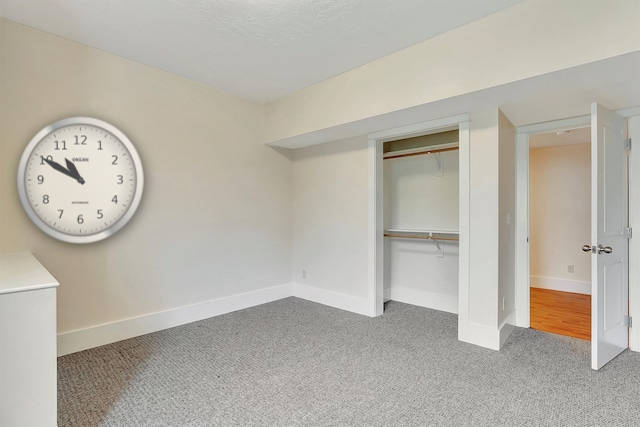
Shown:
h=10 m=50
